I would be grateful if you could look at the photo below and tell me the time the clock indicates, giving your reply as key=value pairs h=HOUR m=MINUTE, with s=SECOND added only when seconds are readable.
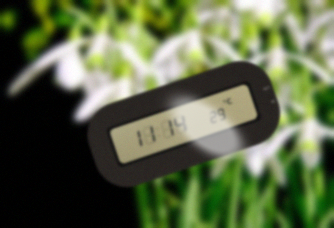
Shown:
h=11 m=14
